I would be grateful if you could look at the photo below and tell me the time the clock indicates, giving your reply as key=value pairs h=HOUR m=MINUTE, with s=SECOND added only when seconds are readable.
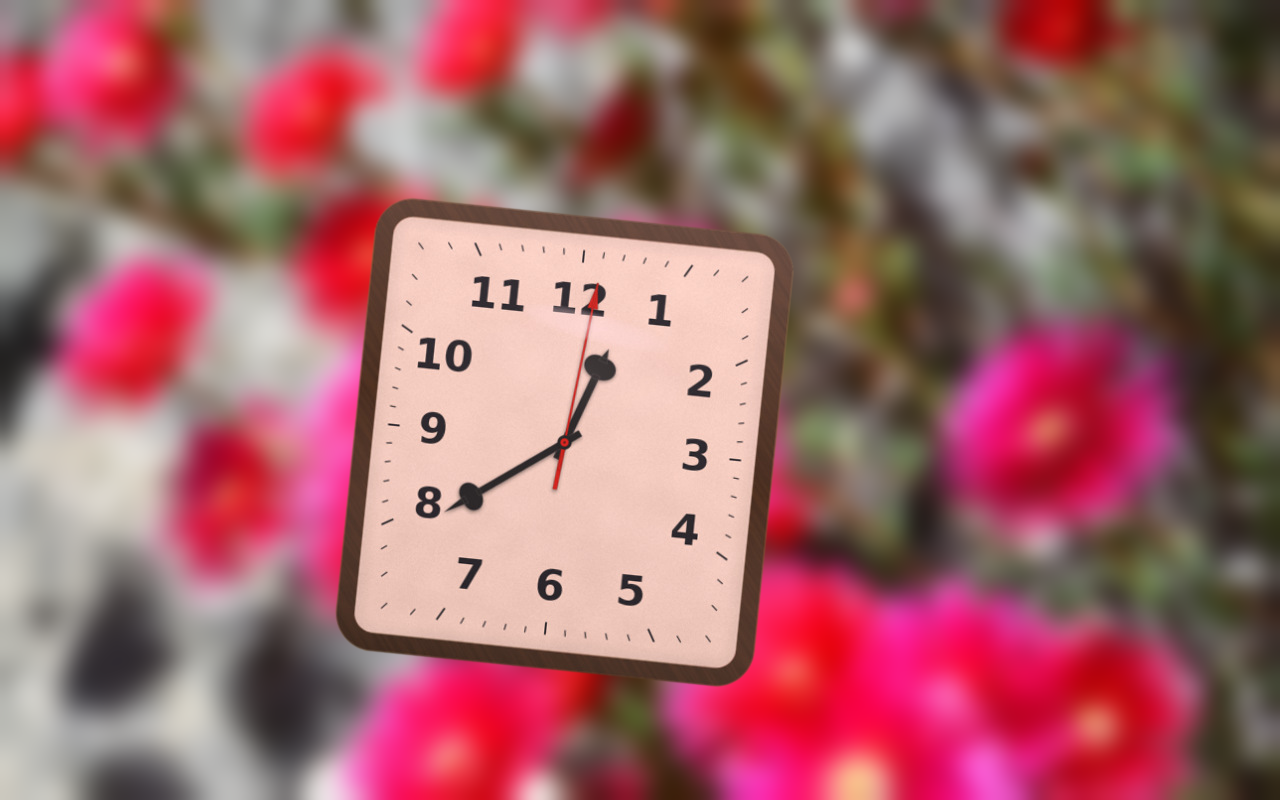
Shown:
h=12 m=39 s=1
